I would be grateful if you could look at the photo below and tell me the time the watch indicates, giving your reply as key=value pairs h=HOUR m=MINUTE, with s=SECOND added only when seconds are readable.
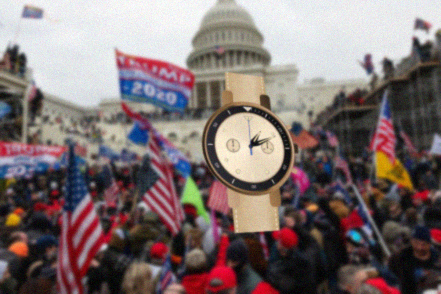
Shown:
h=1 m=11
